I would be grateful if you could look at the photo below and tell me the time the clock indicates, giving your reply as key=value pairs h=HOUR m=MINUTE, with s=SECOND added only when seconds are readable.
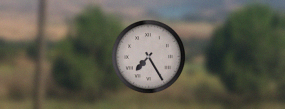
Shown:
h=7 m=25
